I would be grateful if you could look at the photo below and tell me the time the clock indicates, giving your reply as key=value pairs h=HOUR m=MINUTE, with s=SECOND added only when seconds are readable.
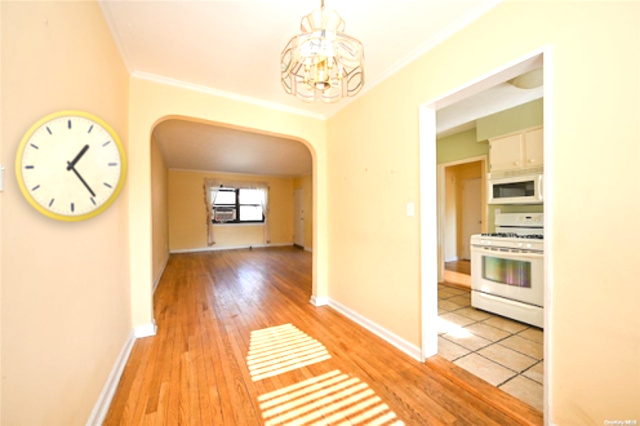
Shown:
h=1 m=24
